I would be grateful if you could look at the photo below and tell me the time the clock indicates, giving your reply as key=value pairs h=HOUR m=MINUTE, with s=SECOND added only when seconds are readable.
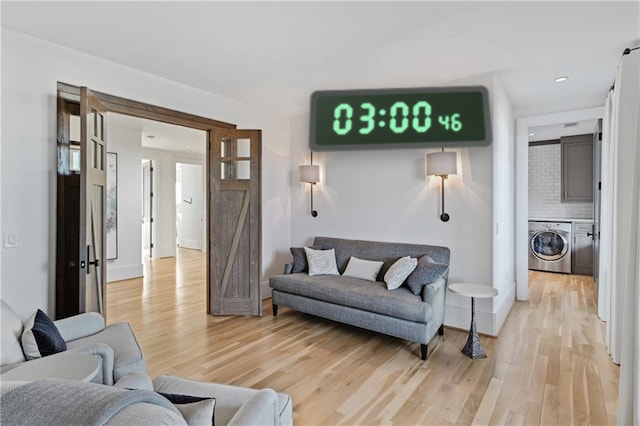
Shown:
h=3 m=0 s=46
